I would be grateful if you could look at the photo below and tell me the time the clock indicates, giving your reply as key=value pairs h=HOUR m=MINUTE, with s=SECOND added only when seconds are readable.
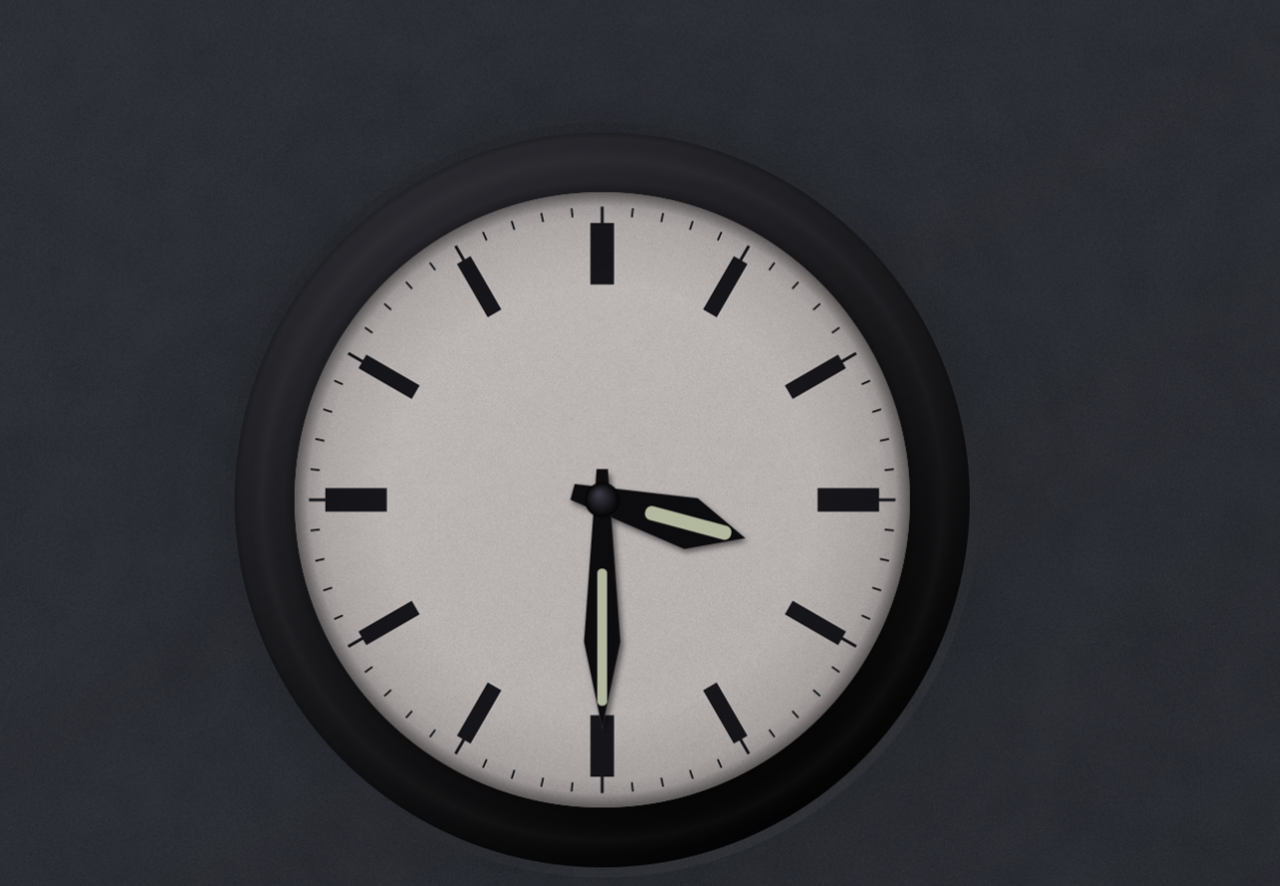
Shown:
h=3 m=30
